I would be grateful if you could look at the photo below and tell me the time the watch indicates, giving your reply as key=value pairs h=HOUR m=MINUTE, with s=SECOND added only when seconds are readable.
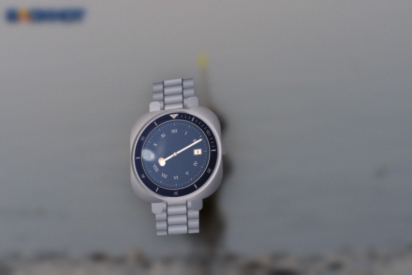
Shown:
h=8 m=11
